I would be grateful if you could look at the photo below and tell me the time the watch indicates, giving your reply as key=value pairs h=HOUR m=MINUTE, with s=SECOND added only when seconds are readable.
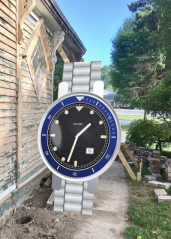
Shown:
h=1 m=33
